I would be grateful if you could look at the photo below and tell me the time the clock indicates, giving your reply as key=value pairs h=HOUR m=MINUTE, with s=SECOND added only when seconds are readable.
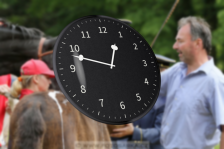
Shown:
h=12 m=48
